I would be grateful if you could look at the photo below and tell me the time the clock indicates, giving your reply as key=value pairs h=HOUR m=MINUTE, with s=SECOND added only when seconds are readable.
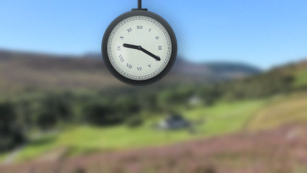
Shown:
h=9 m=20
